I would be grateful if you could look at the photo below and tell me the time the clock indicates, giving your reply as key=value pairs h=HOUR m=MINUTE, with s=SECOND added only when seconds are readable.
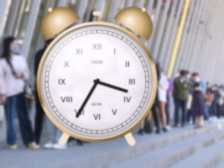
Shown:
h=3 m=35
